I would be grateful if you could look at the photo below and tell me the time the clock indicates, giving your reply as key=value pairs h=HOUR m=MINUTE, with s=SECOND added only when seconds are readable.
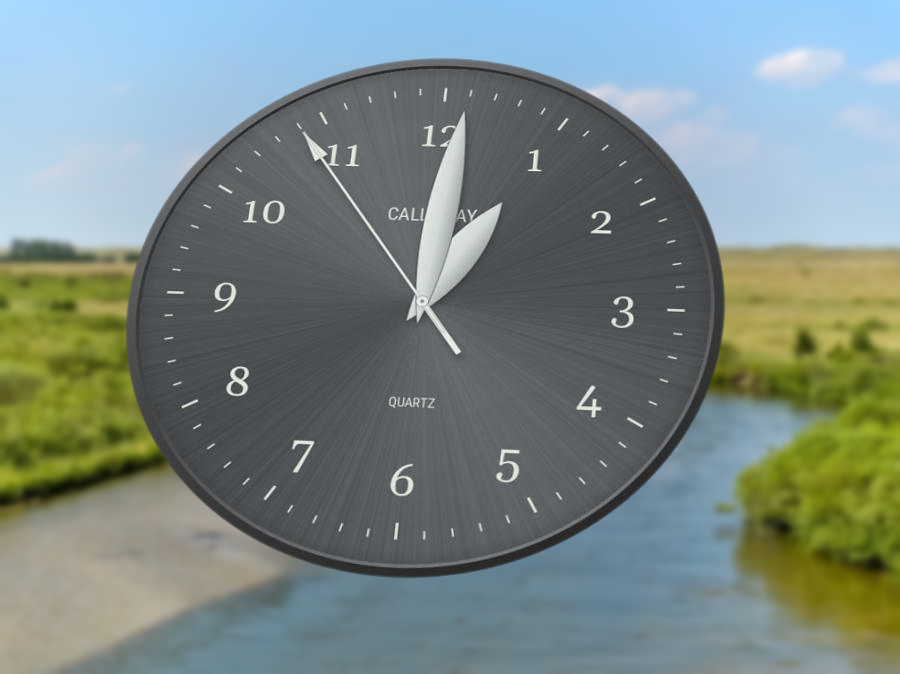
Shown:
h=1 m=0 s=54
